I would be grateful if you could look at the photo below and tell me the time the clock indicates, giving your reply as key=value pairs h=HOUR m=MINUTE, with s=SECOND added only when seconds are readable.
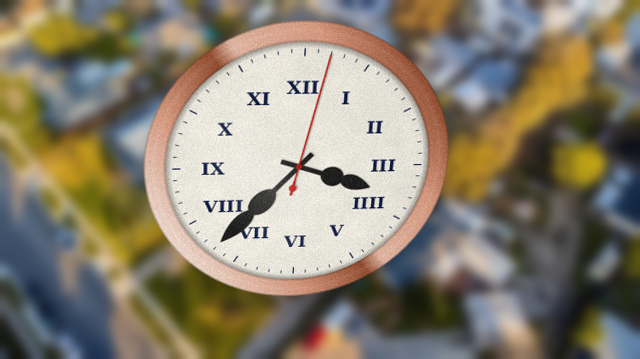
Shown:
h=3 m=37 s=2
